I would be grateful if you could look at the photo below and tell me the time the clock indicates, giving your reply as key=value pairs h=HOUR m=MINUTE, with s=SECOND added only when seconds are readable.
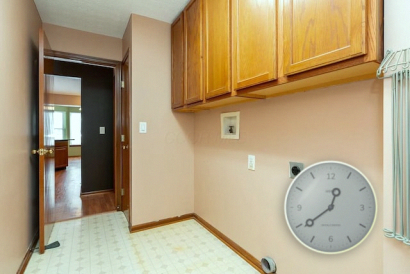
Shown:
h=12 m=39
